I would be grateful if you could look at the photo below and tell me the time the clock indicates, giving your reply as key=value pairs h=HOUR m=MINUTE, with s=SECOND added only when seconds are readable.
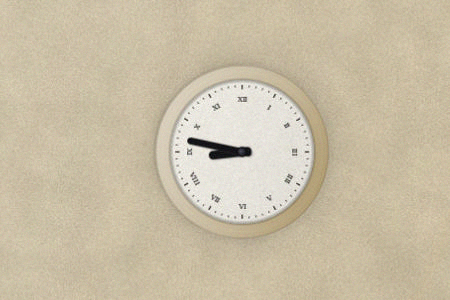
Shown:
h=8 m=47
